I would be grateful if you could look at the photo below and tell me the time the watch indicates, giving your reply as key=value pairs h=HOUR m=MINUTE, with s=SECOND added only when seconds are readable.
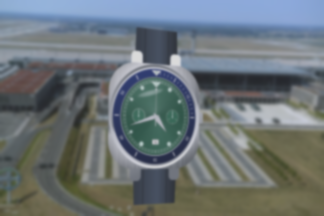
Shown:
h=4 m=42
